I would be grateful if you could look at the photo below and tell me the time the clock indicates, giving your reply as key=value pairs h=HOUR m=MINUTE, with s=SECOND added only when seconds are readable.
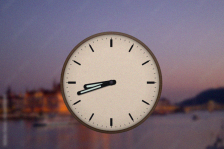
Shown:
h=8 m=42
